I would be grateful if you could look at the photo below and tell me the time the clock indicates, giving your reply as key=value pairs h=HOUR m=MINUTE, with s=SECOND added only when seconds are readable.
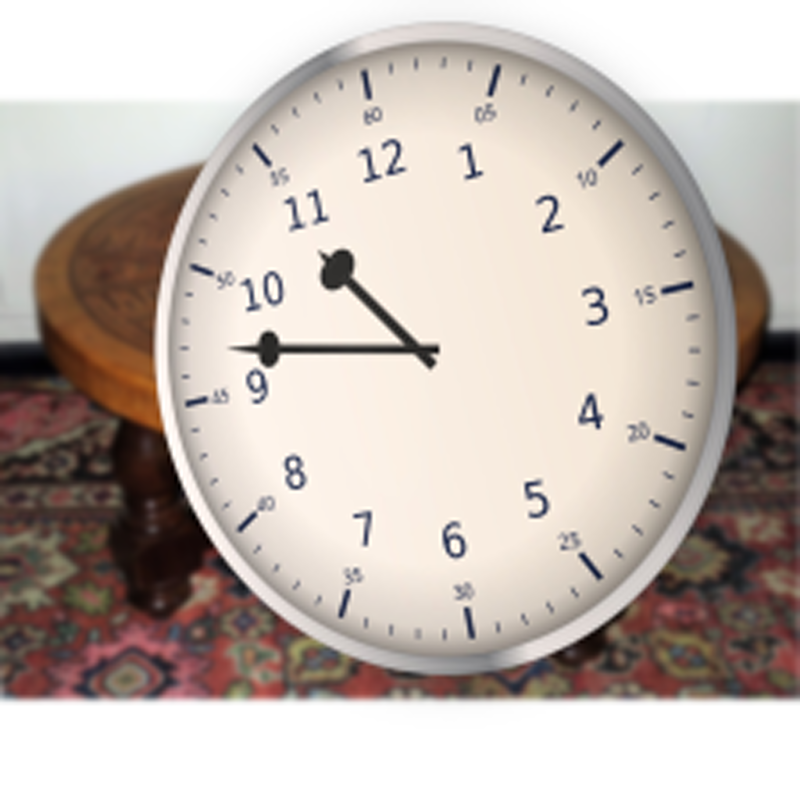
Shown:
h=10 m=47
